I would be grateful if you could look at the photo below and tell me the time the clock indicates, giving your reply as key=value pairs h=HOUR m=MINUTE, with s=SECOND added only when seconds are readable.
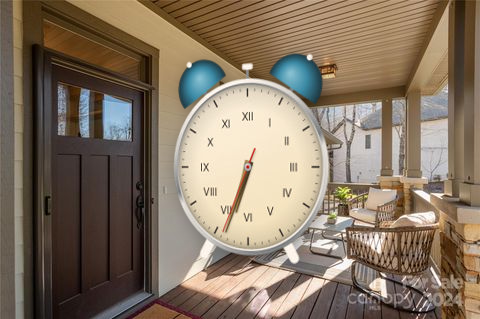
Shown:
h=6 m=33 s=34
